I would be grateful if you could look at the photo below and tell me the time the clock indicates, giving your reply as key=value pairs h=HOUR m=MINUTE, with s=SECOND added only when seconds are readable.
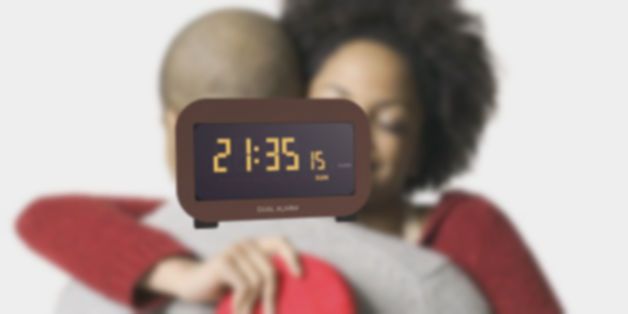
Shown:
h=21 m=35 s=15
